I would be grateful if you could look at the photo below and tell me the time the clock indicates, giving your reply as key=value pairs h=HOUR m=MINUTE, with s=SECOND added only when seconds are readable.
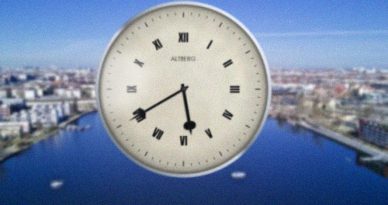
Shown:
h=5 m=40
